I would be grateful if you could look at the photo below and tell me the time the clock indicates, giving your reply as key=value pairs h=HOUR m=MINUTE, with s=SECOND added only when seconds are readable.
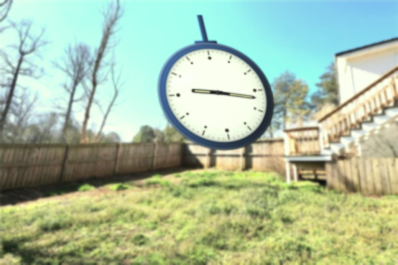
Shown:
h=9 m=17
